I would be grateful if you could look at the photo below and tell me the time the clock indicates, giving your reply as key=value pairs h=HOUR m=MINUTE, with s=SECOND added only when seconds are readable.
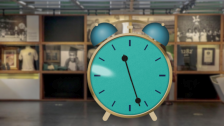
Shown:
h=11 m=27
